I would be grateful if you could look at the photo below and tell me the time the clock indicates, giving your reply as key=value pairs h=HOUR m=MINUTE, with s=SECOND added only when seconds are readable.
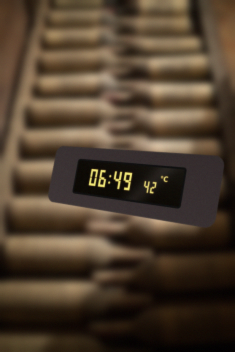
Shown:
h=6 m=49
